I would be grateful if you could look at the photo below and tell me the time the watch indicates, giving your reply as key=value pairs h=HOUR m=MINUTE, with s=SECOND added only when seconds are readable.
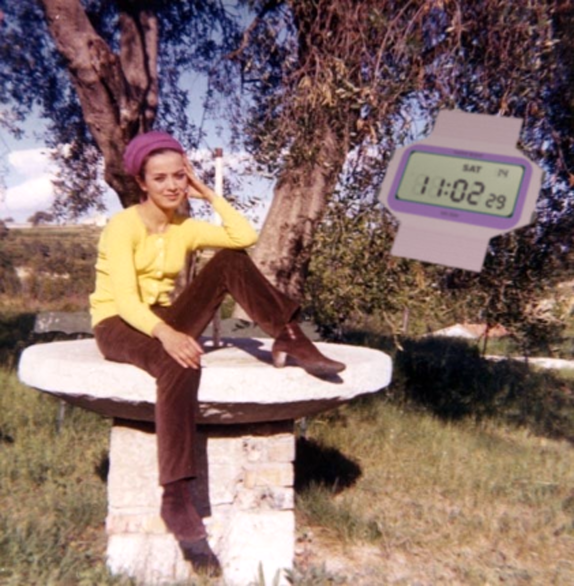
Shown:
h=11 m=2 s=29
